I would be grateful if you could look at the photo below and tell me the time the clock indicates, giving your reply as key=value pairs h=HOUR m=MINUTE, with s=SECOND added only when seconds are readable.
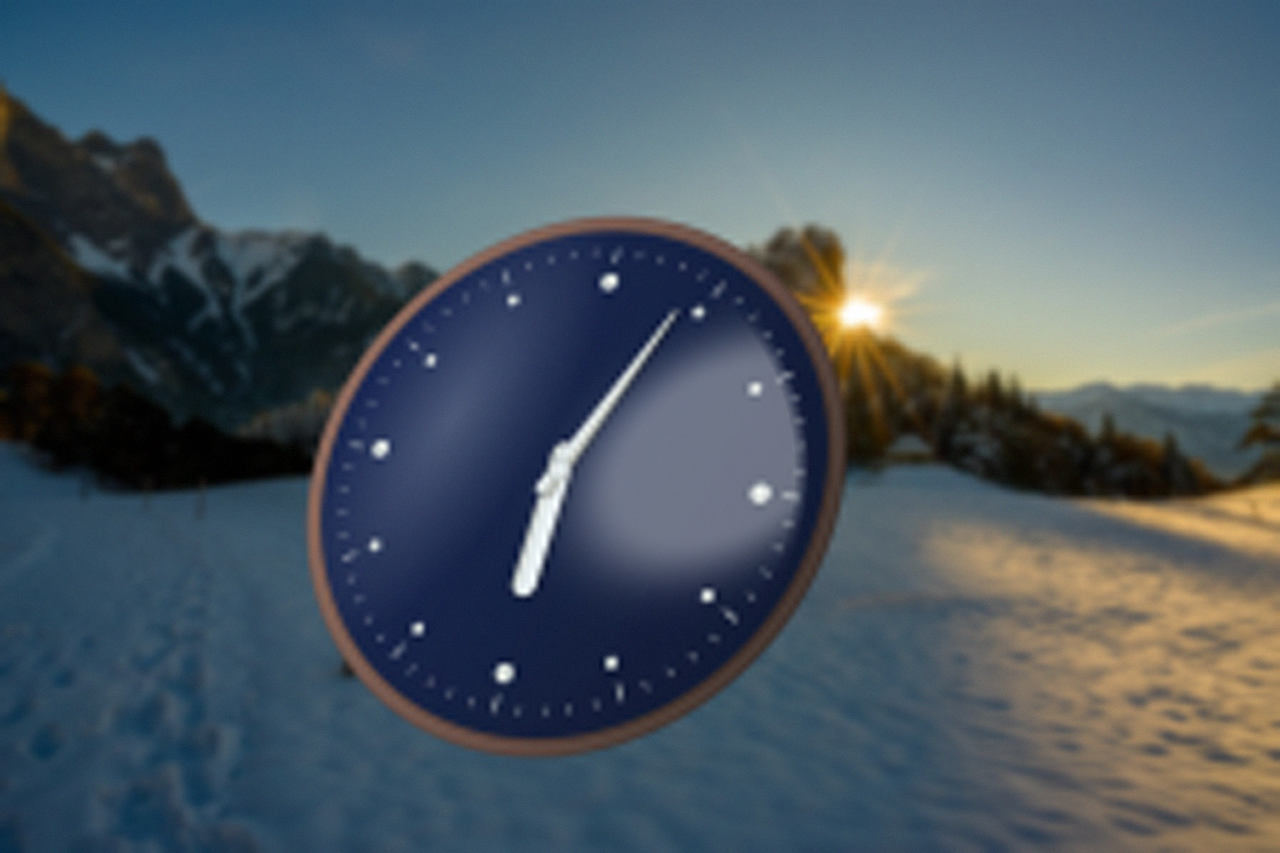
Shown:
h=6 m=4
